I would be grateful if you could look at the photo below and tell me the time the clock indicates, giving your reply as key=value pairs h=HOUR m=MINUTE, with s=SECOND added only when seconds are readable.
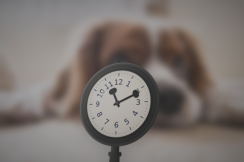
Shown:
h=11 m=11
